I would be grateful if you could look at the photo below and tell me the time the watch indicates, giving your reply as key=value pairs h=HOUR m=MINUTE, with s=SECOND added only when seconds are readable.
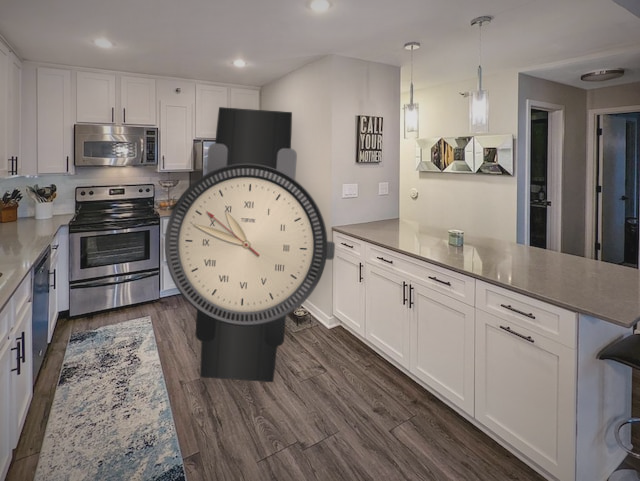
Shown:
h=10 m=47 s=51
